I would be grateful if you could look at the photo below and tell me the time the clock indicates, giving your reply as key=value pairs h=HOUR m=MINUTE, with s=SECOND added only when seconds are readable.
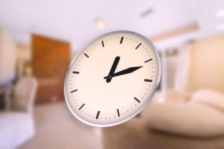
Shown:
h=12 m=11
